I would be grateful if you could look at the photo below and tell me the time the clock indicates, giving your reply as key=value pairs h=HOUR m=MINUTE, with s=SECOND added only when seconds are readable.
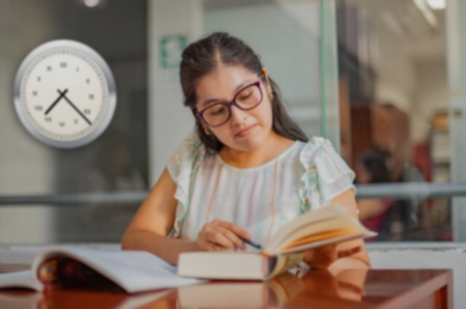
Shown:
h=7 m=22
